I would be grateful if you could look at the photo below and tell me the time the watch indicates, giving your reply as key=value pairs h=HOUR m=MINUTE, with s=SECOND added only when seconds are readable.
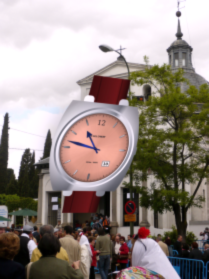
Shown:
h=10 m=47
